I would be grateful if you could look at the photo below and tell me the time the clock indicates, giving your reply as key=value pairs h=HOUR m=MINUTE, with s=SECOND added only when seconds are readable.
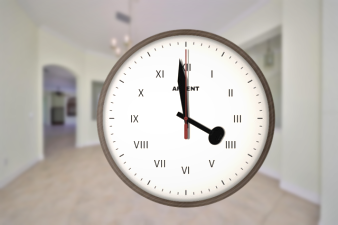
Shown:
h=3 m=59 s=0
